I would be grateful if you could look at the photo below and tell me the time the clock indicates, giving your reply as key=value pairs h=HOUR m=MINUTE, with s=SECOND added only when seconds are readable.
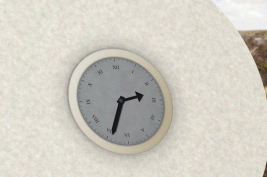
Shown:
h=2 m=34
